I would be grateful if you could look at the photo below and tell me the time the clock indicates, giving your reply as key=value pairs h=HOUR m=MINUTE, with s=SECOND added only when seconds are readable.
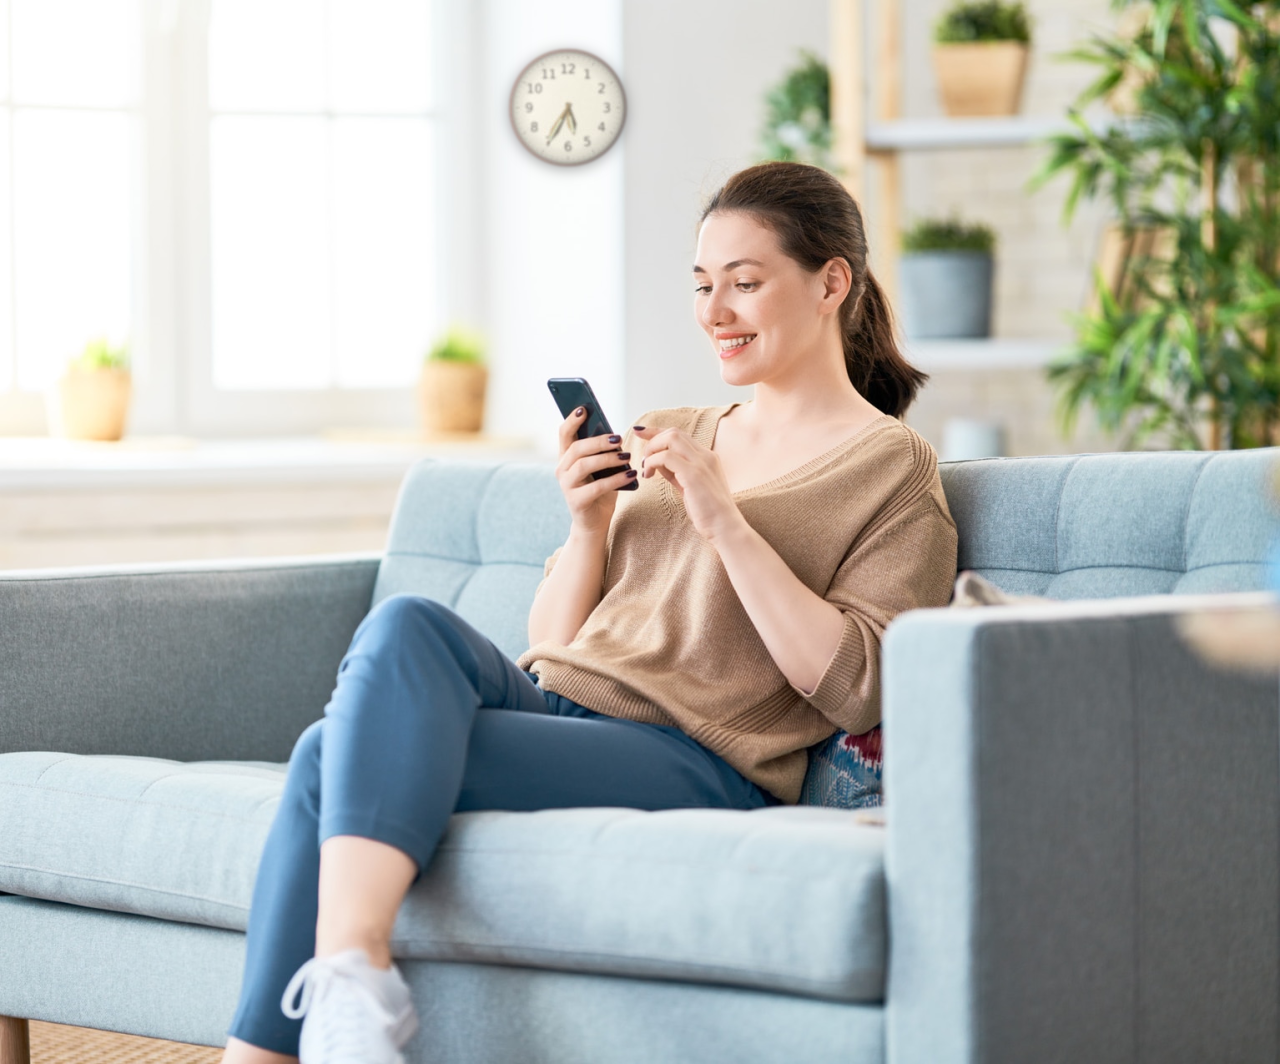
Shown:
h=5 m=35
